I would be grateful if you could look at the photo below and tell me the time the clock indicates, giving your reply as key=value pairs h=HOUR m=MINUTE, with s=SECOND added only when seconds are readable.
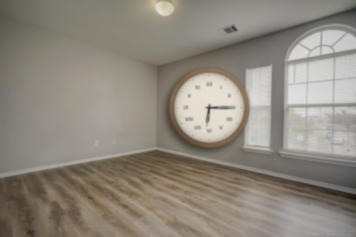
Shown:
h=6 m=15
